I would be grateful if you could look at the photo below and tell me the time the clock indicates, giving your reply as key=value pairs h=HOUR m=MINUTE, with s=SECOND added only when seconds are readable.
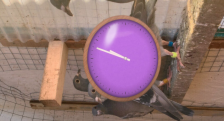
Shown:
h=9 m=48
